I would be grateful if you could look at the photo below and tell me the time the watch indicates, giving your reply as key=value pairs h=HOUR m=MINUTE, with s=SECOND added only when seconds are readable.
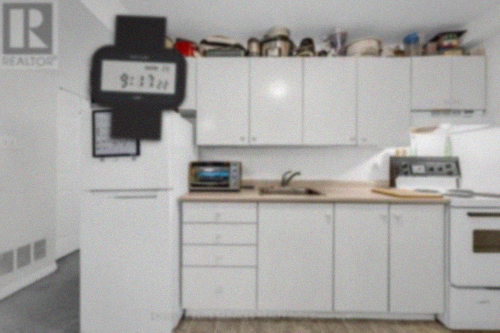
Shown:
h=9 m=17
